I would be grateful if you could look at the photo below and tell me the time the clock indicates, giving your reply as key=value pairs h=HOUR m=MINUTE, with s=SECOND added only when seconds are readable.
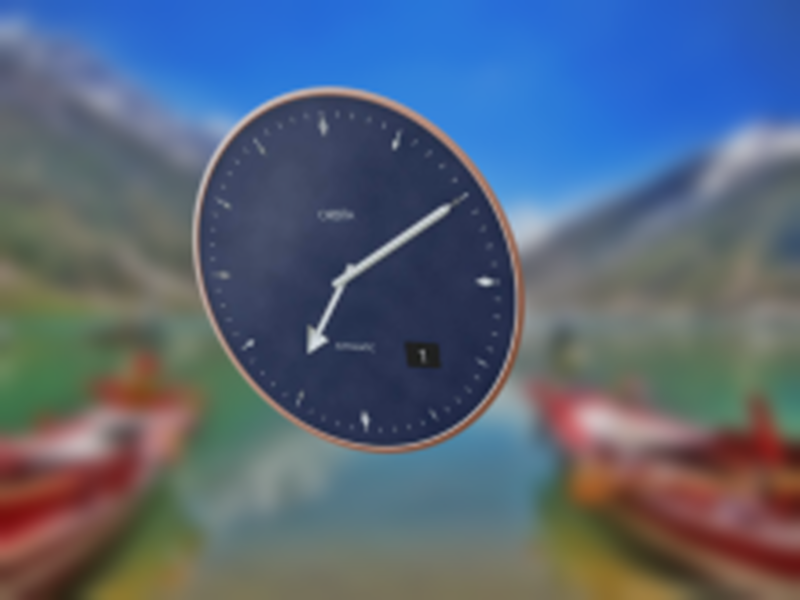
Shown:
h=7 m=10
